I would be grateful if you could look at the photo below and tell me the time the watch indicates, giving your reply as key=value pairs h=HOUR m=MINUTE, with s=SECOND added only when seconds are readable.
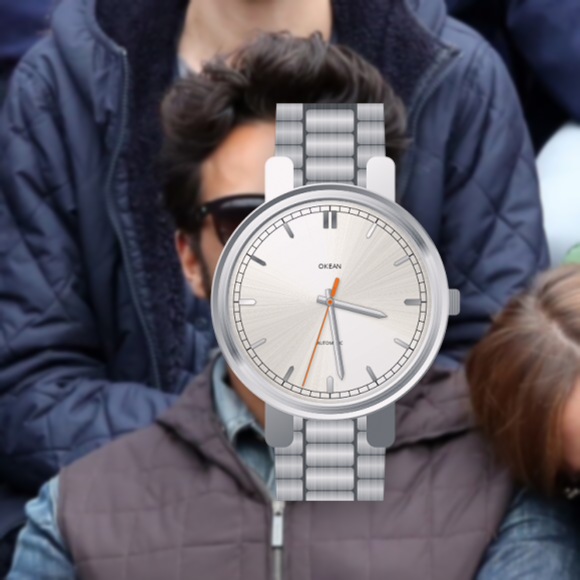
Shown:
h=3 m=28 s=33
